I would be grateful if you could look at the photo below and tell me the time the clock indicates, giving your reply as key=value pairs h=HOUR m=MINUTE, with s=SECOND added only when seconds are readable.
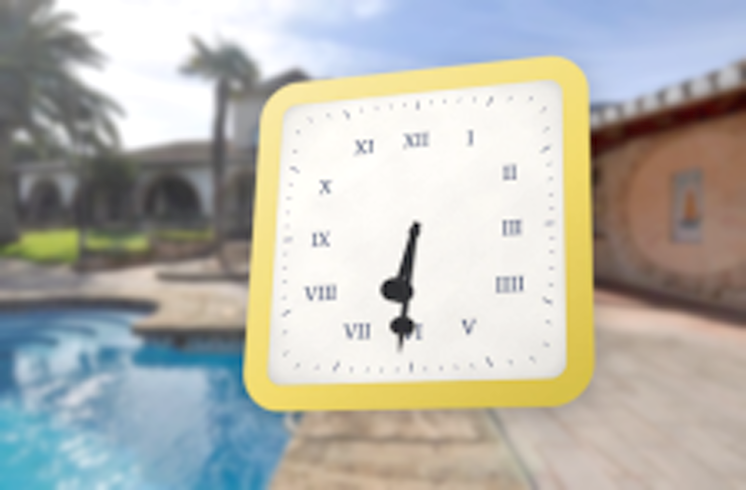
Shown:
h=6 m=31
